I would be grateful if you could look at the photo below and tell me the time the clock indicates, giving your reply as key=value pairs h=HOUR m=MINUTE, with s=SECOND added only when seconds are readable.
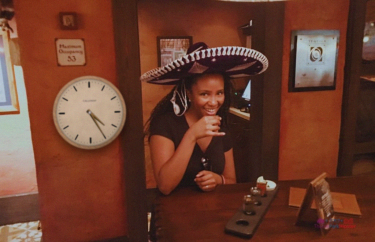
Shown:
h=4 m=25
